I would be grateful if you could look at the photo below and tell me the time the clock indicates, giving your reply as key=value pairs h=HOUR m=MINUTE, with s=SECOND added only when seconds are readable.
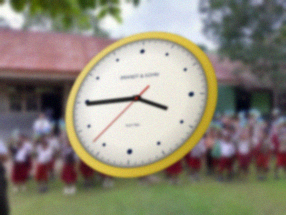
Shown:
h=3 m=44 s=37
